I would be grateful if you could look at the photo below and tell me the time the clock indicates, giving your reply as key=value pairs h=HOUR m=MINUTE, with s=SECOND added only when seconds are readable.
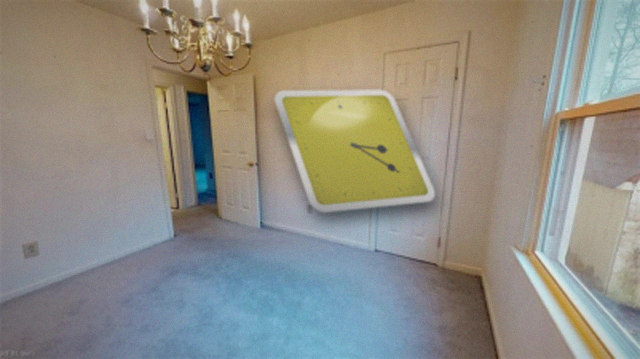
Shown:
h=3 m=22
